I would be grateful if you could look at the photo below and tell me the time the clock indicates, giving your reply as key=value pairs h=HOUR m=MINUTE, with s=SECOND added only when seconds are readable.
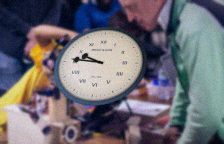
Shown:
h=9 m=46
